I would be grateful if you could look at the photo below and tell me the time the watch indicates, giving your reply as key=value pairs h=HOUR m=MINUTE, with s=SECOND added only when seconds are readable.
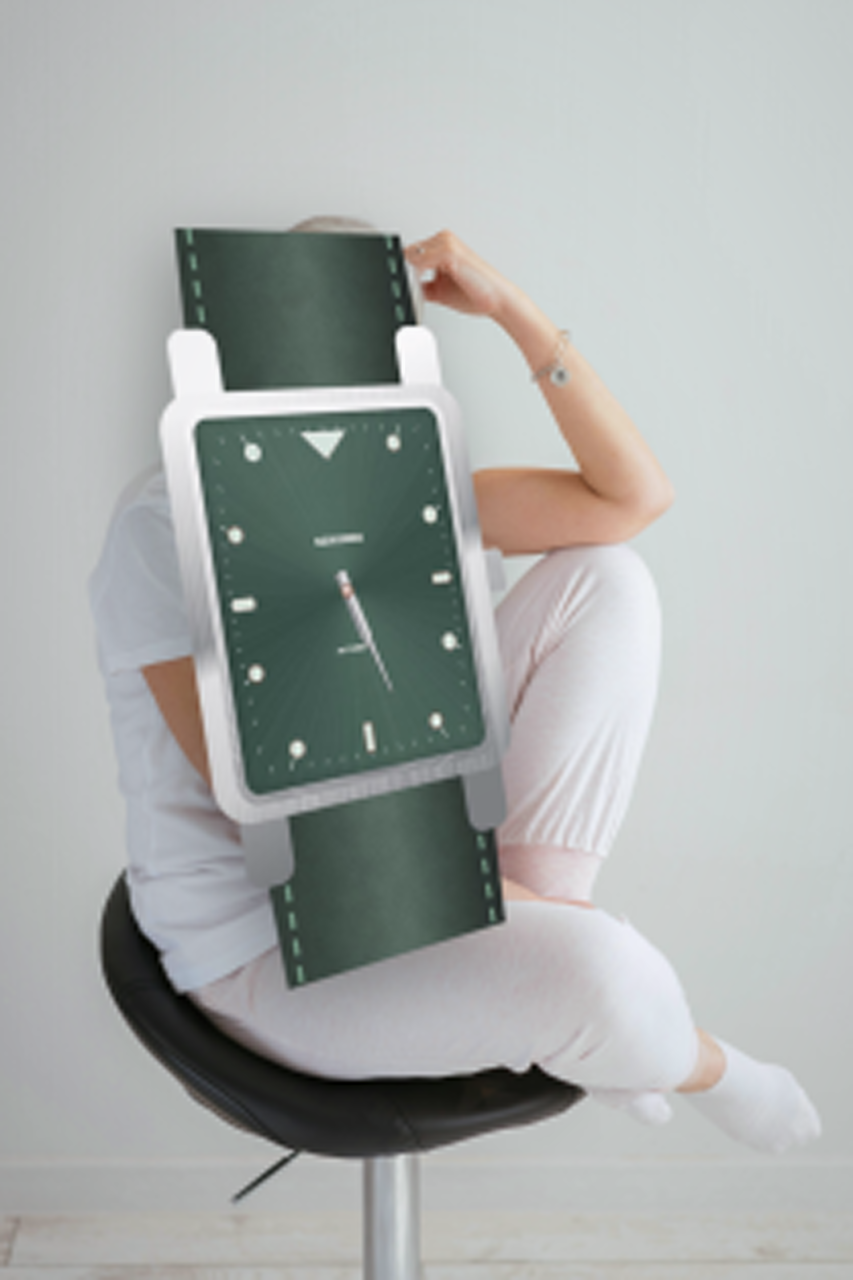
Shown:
h=5 m=27
